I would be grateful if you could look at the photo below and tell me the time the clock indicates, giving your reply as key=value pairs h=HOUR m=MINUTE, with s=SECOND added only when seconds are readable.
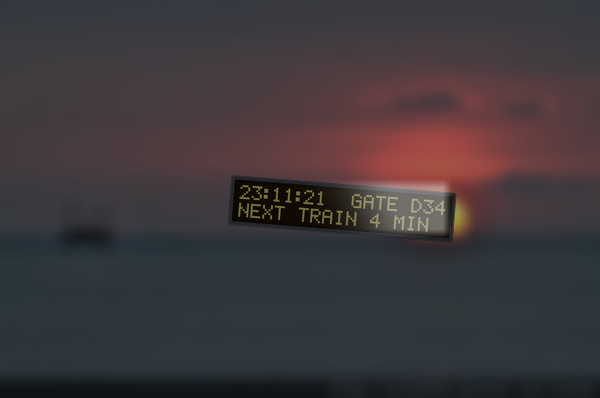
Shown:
h=23 m=11 s=21
